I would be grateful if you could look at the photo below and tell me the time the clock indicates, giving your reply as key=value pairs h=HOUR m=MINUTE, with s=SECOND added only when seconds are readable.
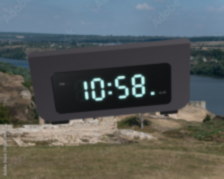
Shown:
h=10 m=58
